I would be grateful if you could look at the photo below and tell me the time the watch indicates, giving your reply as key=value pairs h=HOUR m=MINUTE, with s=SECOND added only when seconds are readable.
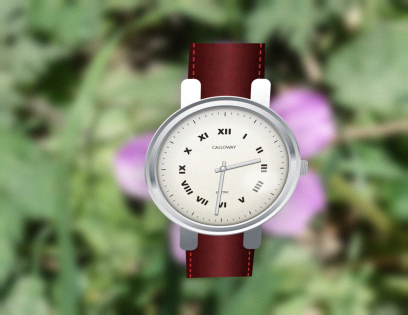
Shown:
h=2 m=31
